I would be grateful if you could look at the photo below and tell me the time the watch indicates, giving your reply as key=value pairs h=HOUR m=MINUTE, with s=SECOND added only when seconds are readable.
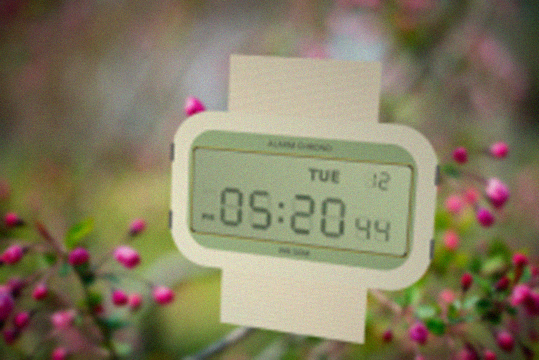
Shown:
h=5 m=20 s=44
